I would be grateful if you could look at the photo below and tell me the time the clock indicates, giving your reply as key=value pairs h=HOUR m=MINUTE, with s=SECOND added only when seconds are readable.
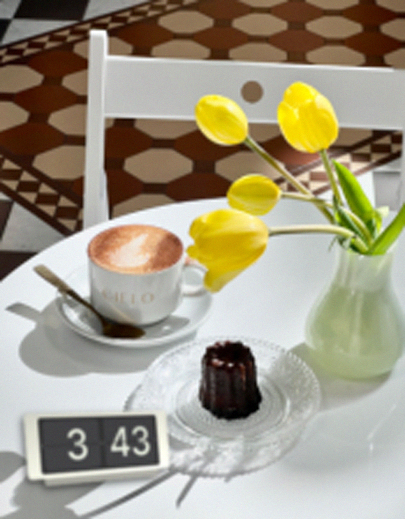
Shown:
h=3 m=43
